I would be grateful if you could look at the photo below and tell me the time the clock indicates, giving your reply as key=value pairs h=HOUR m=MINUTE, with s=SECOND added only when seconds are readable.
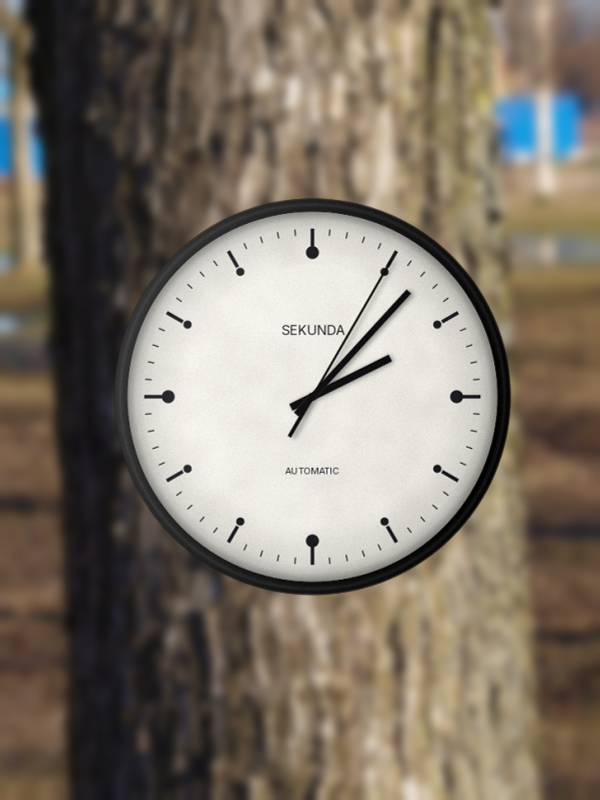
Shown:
h=2 m=7 s=5
